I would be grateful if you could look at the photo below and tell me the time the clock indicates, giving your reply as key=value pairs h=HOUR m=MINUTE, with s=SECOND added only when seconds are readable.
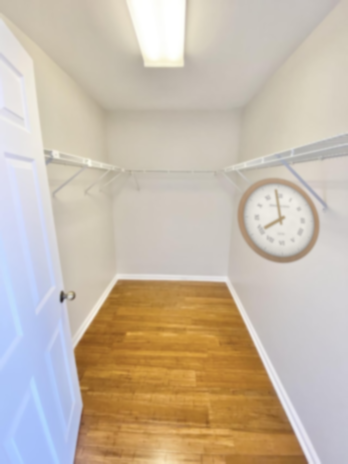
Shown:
h=7 m=59
